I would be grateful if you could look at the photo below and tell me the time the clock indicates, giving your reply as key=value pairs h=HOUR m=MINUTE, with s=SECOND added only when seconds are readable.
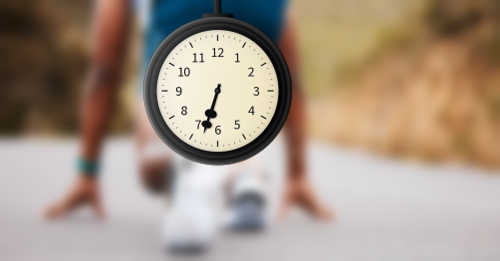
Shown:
h=6 m=33
